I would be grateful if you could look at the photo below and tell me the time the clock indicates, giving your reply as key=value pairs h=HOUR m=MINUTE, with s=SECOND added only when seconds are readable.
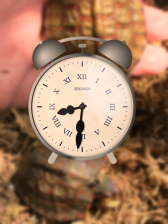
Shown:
h=8 m=31
